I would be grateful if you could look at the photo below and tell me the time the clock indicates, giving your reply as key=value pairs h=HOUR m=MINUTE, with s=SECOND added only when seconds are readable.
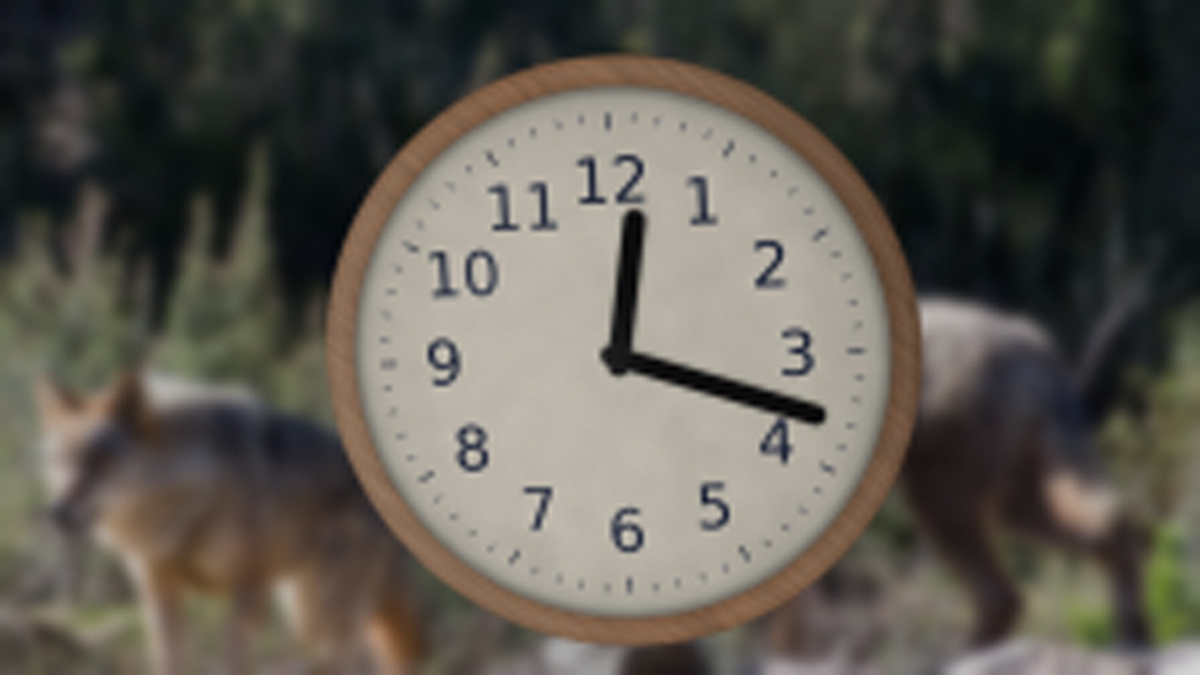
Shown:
h=12 m=18
